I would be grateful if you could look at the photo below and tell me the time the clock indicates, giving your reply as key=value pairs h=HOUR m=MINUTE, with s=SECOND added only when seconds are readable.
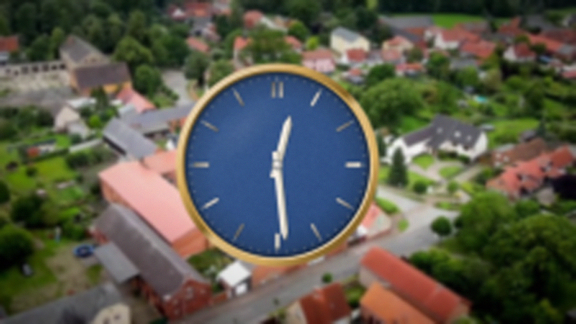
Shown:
h=12 m=29
